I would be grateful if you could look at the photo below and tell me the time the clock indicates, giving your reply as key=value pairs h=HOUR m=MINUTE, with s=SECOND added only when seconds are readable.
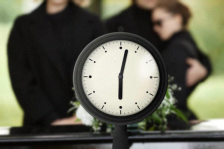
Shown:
h=6 m=2
